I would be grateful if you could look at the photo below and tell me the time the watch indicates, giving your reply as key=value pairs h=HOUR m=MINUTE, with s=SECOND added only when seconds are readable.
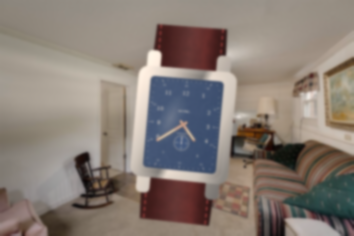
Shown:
h=4 m=39
